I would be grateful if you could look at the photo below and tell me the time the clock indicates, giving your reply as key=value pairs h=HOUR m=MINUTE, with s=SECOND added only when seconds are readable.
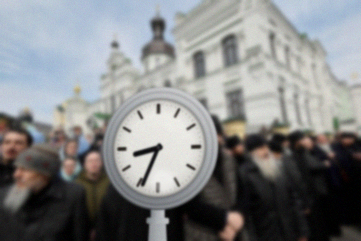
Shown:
h=8 m=34
